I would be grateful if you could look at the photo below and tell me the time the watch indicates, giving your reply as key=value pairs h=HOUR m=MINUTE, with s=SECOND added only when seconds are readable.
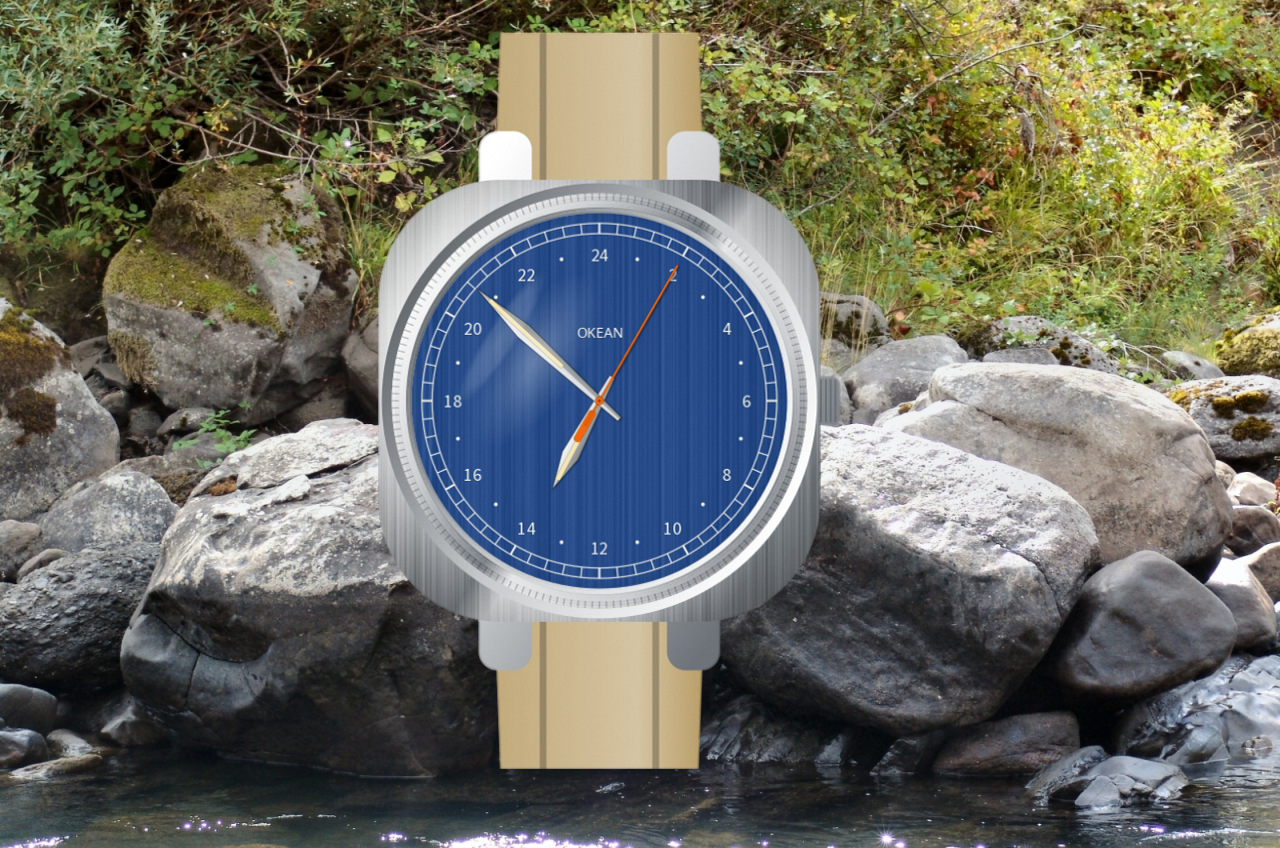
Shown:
h=13 m=52 s=5
